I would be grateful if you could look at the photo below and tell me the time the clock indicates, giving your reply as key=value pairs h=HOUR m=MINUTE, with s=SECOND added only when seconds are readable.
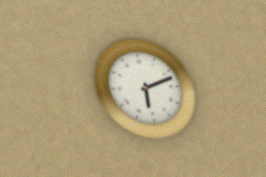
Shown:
h=6 m=12
